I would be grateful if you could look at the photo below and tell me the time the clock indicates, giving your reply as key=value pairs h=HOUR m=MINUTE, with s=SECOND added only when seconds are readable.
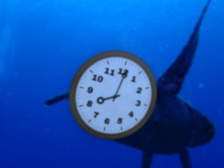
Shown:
h=8 m=1
